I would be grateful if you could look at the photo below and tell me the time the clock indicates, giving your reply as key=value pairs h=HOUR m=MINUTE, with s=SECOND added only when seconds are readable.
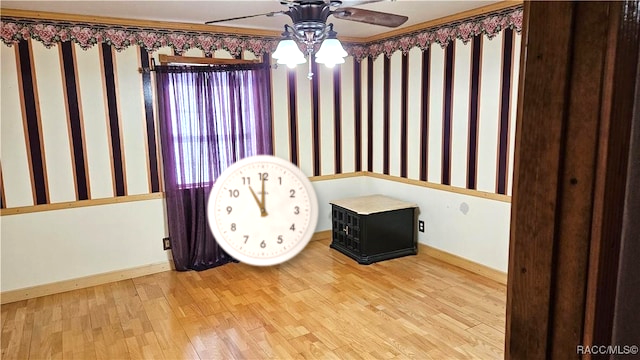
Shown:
h=11 m=0
